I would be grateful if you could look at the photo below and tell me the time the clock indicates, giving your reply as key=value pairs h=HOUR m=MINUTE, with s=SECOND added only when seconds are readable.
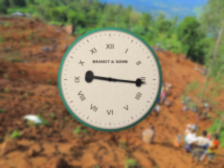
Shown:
h=9 m=16
